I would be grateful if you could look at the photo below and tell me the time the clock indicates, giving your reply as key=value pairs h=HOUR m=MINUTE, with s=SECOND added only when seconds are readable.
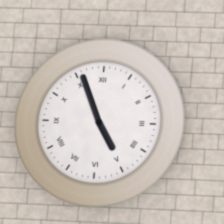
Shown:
h=4 m=56
